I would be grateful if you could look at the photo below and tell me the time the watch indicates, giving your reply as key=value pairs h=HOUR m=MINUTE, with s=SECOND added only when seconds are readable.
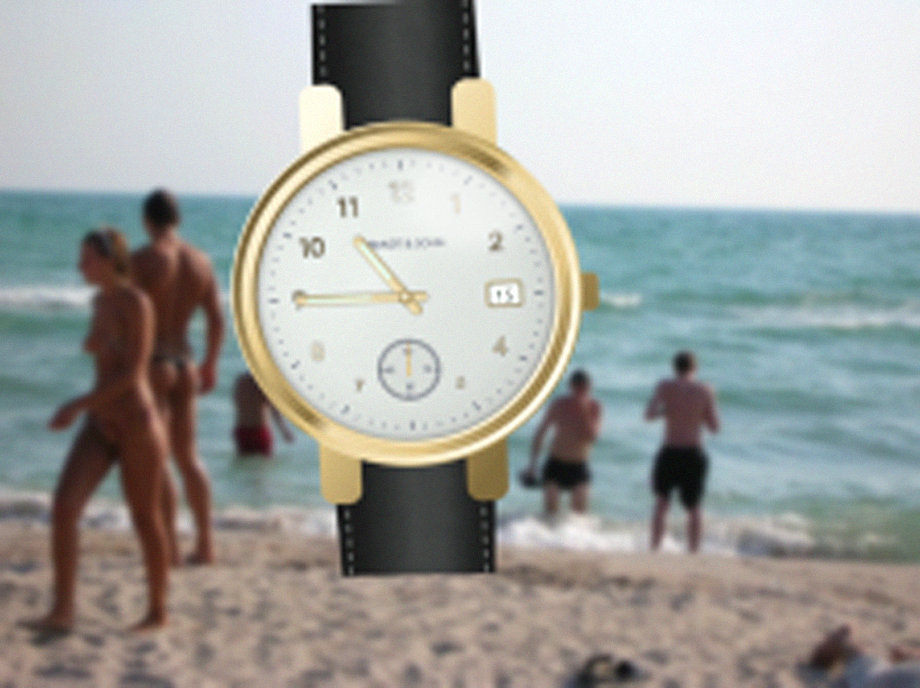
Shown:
h=10 m=45
